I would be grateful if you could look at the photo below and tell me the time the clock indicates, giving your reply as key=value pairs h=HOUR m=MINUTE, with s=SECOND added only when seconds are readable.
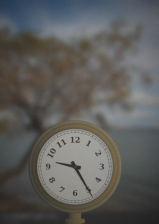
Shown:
h=9 m=25
